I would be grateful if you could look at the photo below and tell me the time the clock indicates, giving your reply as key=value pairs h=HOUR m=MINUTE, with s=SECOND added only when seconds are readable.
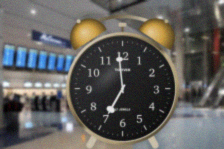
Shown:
h=6 m=59
